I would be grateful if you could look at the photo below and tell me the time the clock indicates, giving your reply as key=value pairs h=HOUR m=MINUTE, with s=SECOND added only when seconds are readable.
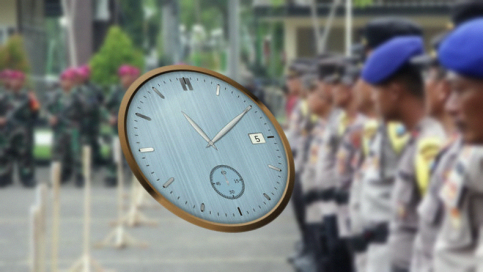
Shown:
h=11 m=10
